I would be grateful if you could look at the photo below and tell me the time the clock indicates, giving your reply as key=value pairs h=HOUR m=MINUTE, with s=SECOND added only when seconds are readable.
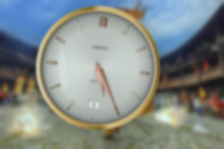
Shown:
h=5 m=25
